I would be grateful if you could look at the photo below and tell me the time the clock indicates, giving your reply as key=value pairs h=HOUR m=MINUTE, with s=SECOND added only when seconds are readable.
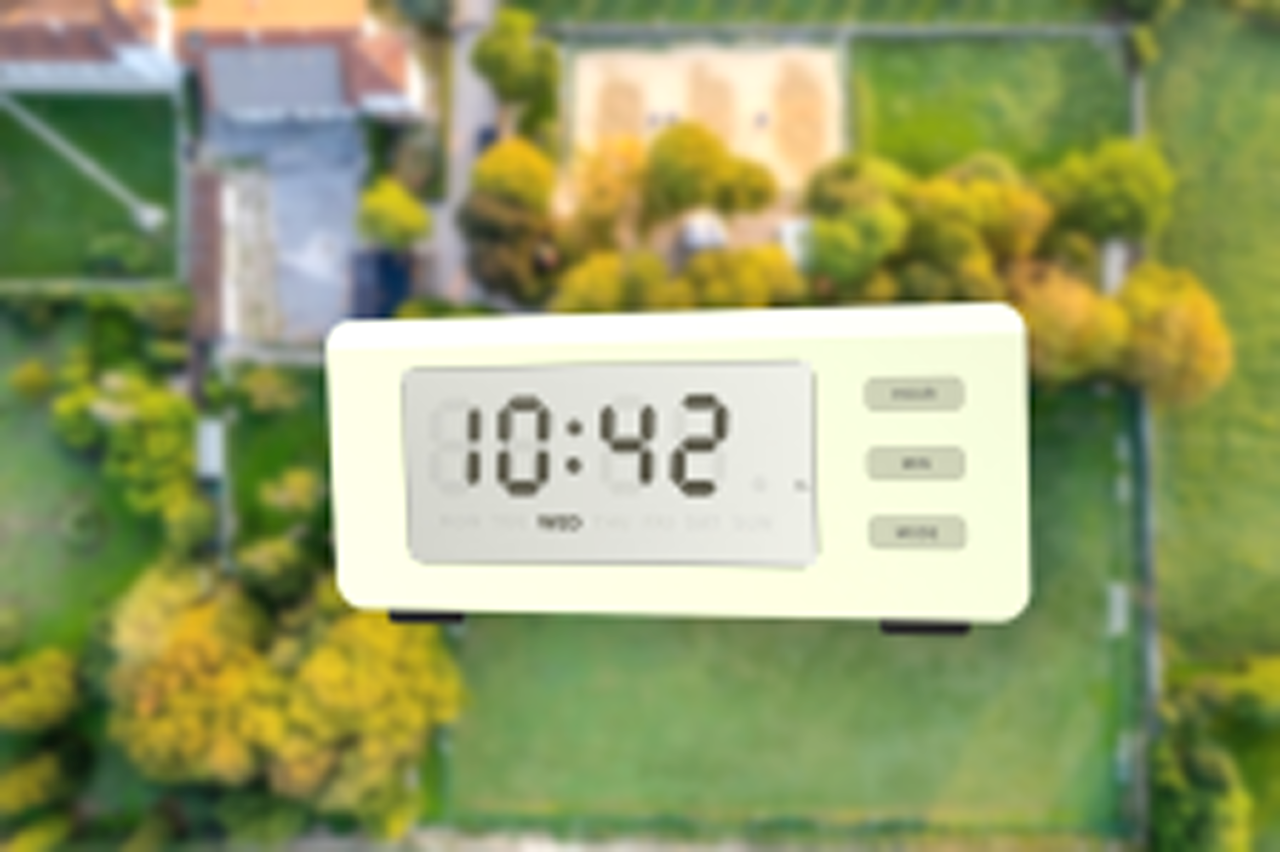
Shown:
h=10 m=42
